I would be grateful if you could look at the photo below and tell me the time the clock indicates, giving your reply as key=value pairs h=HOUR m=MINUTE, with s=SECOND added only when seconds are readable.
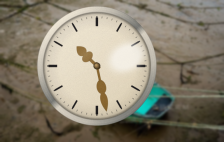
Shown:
h=10 m=28
